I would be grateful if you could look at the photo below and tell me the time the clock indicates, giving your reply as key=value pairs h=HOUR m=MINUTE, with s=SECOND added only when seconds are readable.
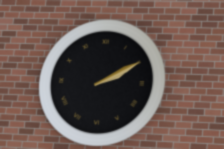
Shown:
h=2 m=10
